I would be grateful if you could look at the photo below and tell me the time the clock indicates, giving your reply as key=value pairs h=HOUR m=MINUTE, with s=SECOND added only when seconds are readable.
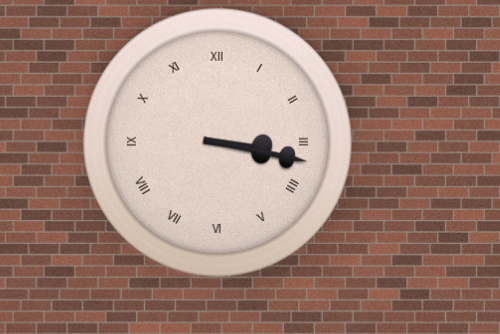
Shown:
h=3 m=17
